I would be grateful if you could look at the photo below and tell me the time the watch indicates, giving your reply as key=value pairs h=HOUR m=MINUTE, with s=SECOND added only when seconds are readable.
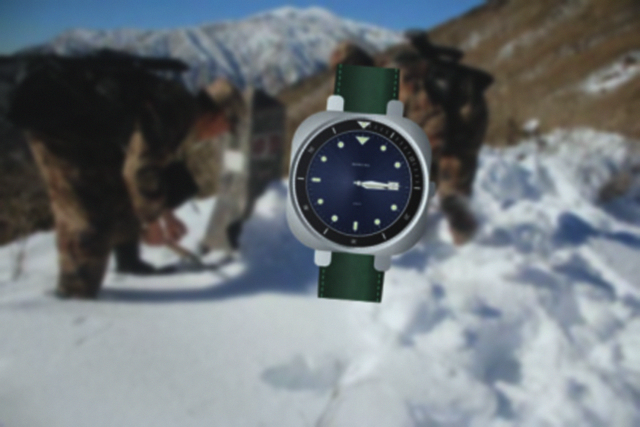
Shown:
h=3 m=15
